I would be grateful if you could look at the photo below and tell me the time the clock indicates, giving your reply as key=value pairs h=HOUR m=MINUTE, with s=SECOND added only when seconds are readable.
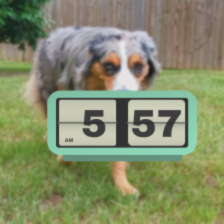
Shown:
h=5 m=57
